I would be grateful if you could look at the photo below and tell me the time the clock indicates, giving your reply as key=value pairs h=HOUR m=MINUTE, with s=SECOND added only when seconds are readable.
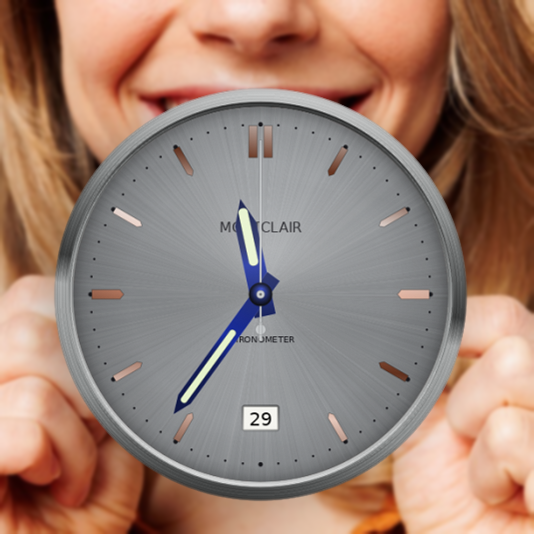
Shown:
h=11 m=36 s=0
